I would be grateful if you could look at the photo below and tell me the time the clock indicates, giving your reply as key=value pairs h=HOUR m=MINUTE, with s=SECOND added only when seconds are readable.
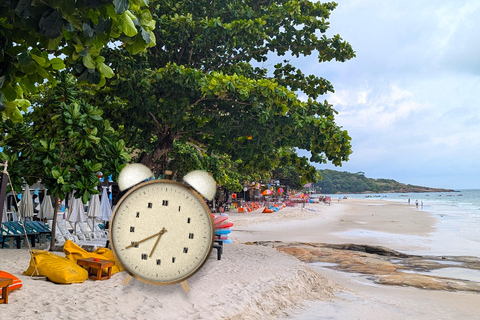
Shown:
h=6 m=40
